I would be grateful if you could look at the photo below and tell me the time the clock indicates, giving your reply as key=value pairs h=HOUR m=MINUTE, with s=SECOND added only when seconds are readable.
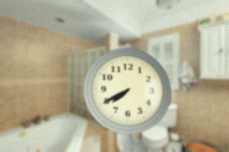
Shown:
h=7 m=40
